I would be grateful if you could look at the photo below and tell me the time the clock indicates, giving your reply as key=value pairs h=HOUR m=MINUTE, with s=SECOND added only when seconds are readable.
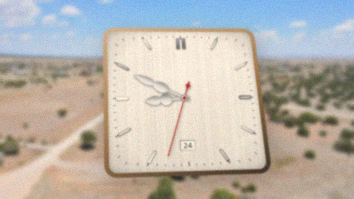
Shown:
h=8 m=49 s=33
